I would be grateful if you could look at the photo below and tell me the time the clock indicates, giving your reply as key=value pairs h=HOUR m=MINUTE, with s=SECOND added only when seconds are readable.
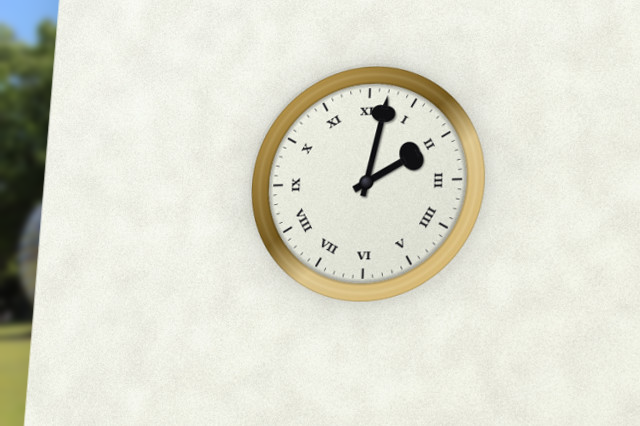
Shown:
h=2 m=2
